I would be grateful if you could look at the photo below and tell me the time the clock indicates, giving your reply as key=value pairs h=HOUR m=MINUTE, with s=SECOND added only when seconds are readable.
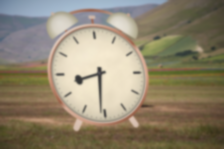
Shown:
h=8 m=31
